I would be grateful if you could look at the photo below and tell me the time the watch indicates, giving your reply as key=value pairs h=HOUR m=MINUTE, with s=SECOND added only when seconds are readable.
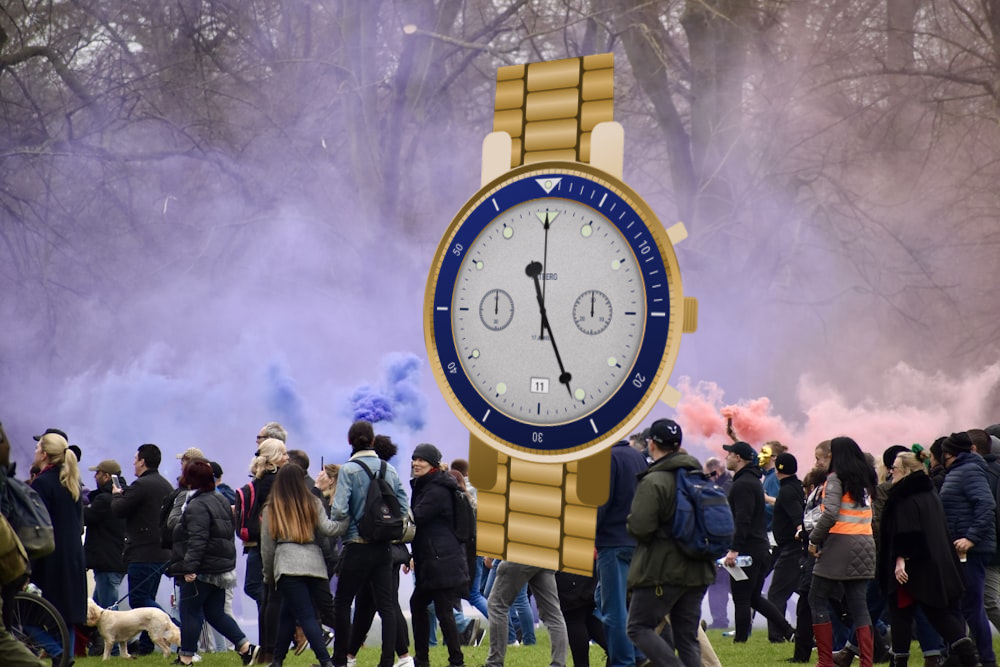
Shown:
h=11 m=26
